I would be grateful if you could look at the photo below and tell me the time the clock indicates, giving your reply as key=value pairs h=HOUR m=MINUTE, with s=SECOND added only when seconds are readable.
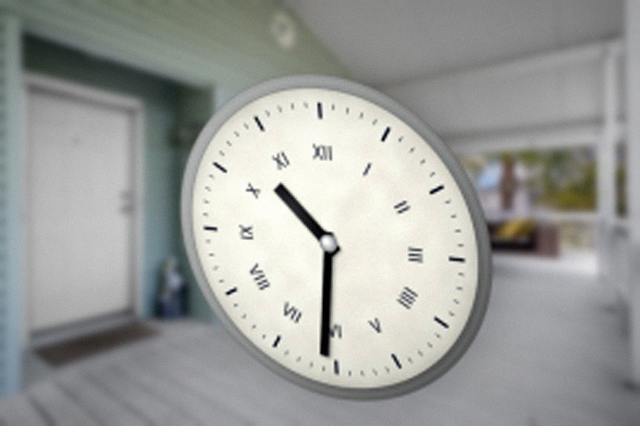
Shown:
h=10 m=31
